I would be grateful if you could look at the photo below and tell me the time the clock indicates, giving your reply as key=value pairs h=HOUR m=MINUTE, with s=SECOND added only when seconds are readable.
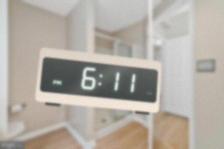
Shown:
h=6 m=11
